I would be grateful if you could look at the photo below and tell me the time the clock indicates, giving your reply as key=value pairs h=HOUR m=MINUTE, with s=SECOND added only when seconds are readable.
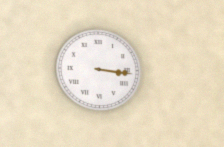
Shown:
h=3 m=16
